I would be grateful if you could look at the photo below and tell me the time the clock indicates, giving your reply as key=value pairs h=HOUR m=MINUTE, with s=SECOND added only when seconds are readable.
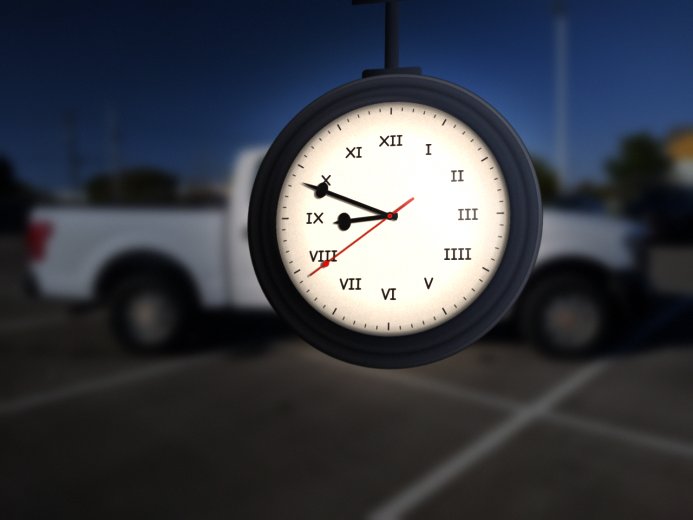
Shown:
h=8 m=48 s=39
